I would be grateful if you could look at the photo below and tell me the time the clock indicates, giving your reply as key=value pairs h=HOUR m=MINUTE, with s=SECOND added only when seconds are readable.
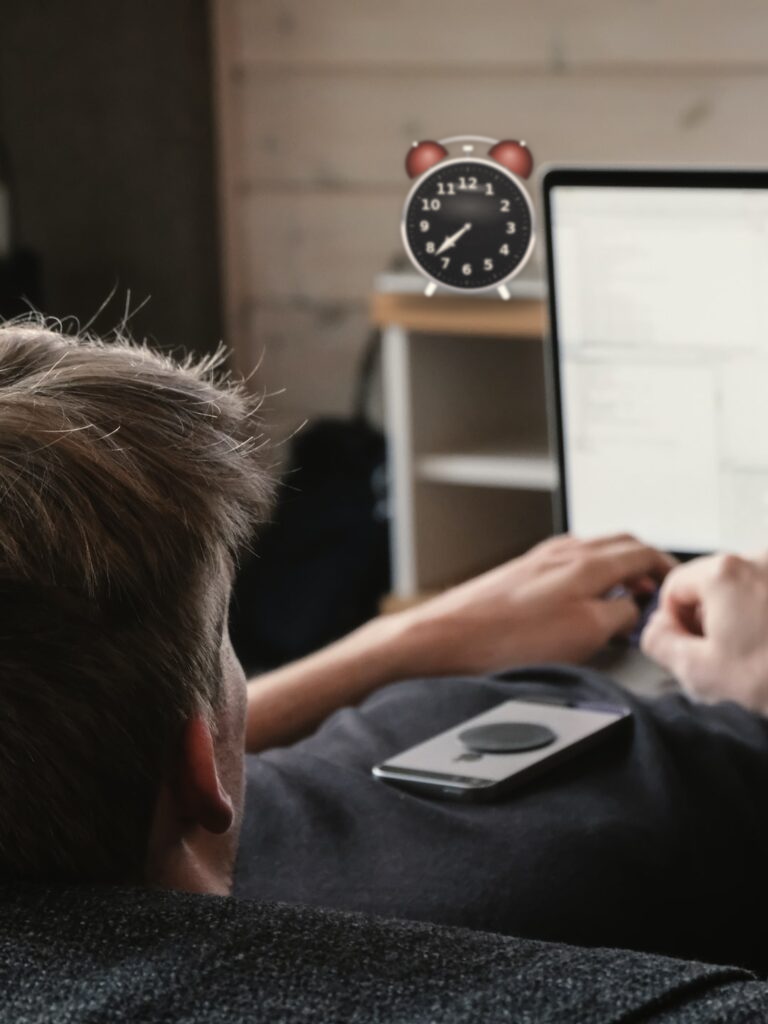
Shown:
h=7 m=38
